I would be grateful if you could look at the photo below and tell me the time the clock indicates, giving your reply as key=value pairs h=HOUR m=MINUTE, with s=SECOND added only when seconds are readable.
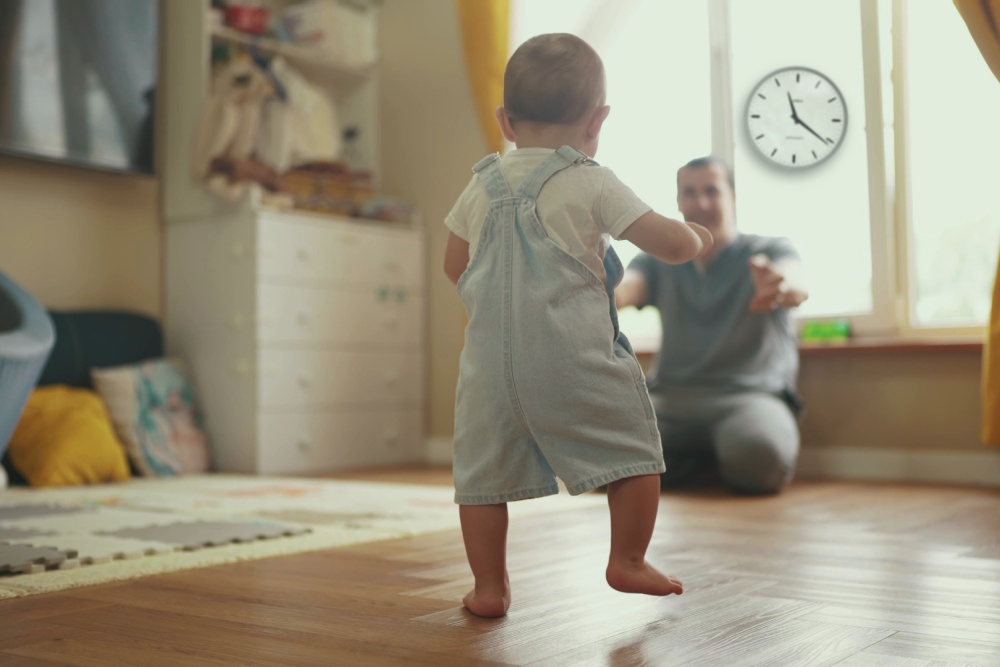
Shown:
h=11 m=21
